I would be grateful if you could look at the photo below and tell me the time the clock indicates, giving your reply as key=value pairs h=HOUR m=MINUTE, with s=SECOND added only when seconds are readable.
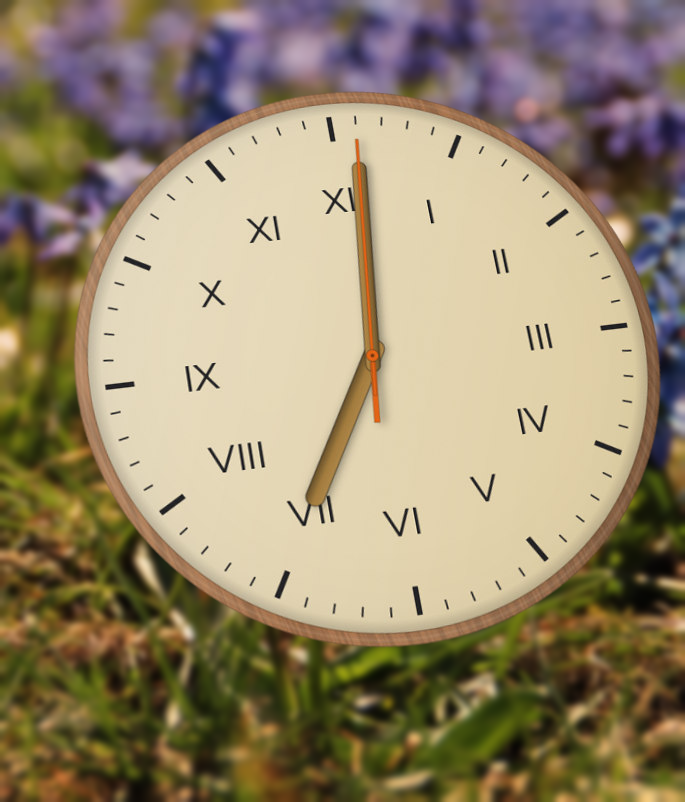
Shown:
h=7 m=1 s=1
